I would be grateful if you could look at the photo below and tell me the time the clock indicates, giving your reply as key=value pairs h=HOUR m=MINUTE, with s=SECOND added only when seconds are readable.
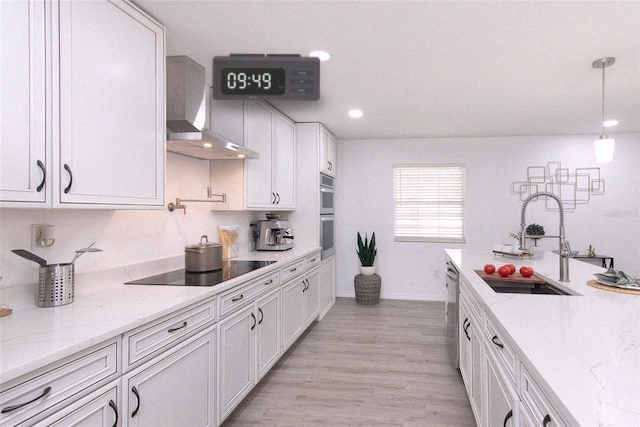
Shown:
h=9 m=49
